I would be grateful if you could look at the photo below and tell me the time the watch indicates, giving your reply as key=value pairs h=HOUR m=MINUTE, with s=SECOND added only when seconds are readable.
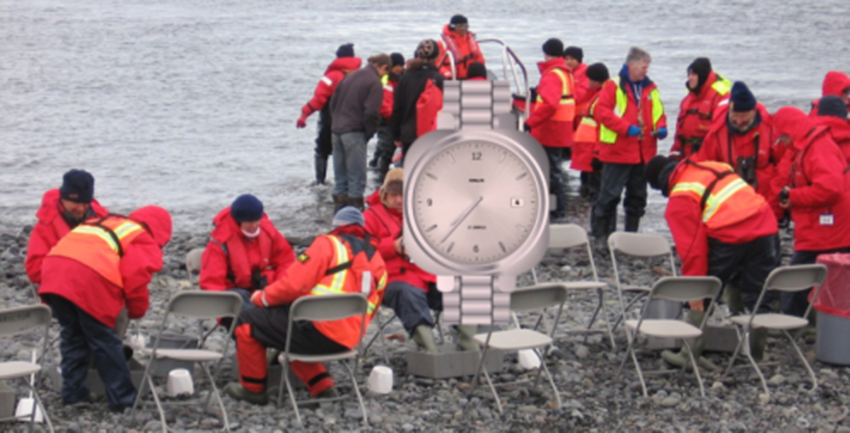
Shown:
h=7 m=37
